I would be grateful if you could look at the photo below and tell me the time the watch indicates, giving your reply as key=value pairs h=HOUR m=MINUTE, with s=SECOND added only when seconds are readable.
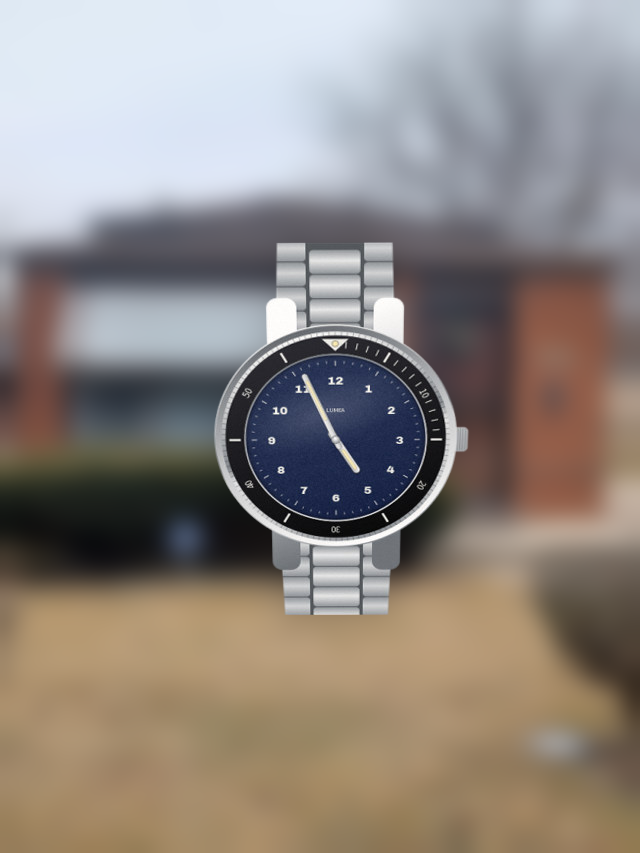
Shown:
h=4 m=56
